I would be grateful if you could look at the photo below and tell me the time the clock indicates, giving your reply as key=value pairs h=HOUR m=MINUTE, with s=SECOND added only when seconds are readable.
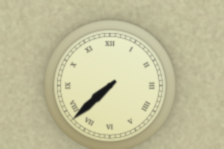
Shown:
h=7 m=38
